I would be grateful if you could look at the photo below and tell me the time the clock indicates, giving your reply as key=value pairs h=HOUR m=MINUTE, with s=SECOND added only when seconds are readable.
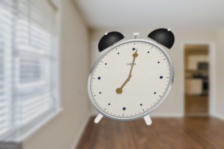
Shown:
h=7 m=1
